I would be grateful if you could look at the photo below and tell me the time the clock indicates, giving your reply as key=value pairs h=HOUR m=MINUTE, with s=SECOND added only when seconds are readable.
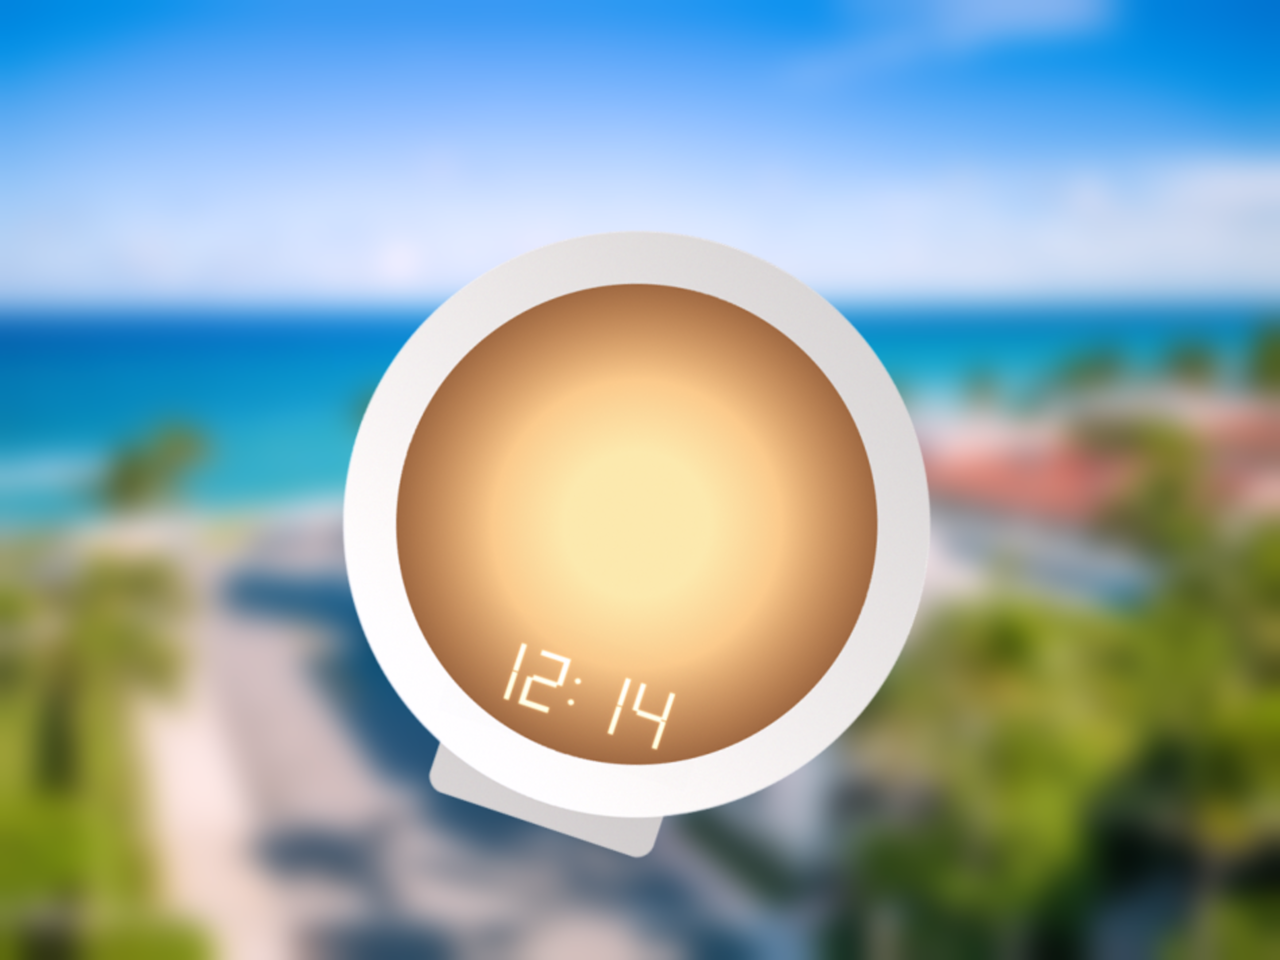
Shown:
h=12 m=14
